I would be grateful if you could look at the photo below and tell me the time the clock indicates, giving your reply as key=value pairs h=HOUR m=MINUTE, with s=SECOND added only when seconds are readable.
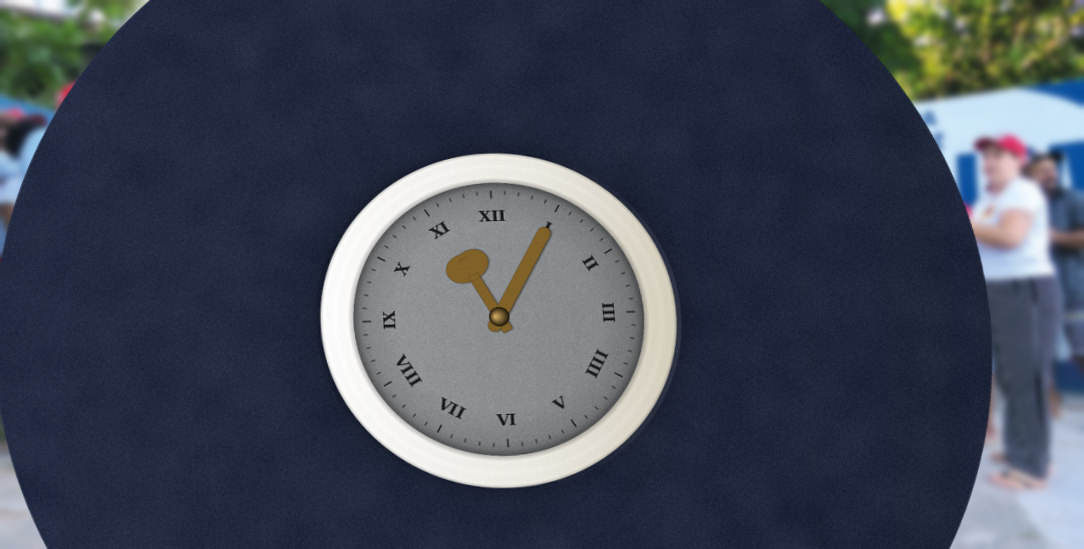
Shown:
h=11 m=5
